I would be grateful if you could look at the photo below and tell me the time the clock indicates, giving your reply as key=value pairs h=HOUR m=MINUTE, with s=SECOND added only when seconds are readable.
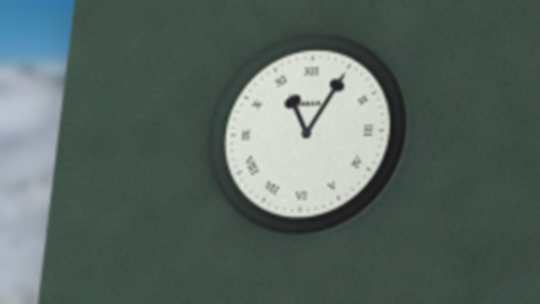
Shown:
h=11 m=5
